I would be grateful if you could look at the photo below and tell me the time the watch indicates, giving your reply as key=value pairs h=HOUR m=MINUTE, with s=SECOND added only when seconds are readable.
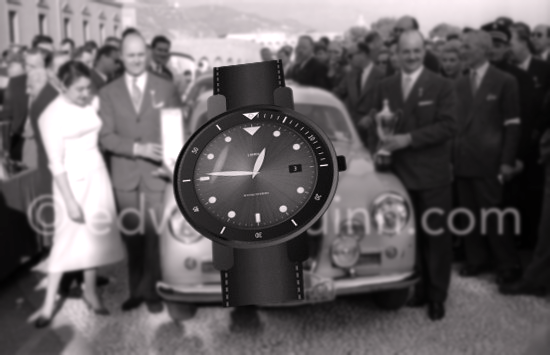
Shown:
h=12 m=46
